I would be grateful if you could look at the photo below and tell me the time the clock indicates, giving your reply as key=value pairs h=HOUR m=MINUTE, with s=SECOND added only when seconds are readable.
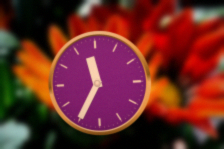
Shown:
h=11 m=35
